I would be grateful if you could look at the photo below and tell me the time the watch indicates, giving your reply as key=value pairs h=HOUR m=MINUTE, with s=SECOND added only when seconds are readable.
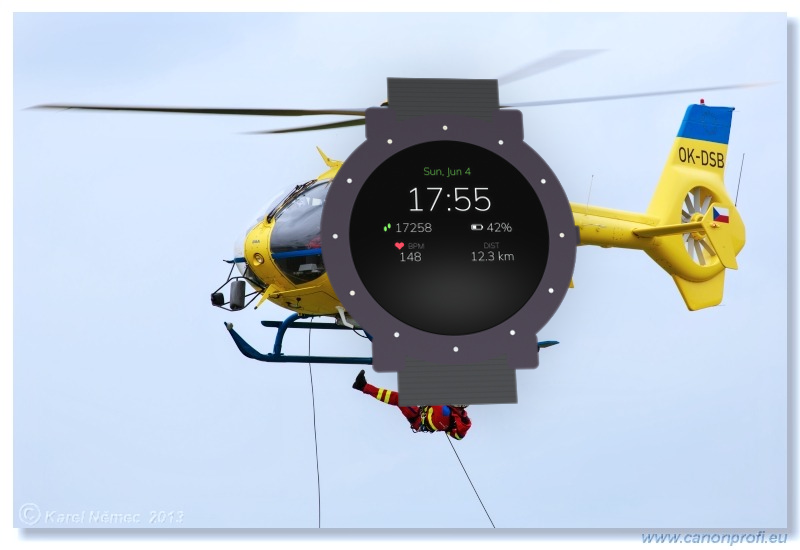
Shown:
h=17 m=55
